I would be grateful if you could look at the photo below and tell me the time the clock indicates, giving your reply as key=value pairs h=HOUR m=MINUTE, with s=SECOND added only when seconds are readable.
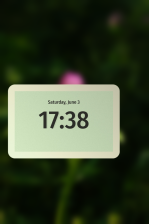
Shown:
h=17 m=38
